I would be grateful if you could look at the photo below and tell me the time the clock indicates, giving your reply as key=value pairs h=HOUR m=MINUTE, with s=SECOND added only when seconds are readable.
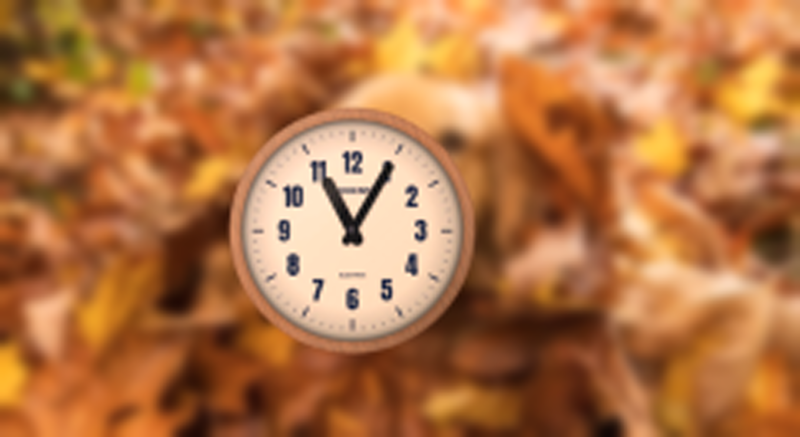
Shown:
h=11 m=5
